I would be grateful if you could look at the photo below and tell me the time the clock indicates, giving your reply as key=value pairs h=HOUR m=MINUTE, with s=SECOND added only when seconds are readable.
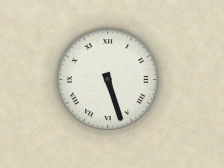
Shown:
h=5 m=27
